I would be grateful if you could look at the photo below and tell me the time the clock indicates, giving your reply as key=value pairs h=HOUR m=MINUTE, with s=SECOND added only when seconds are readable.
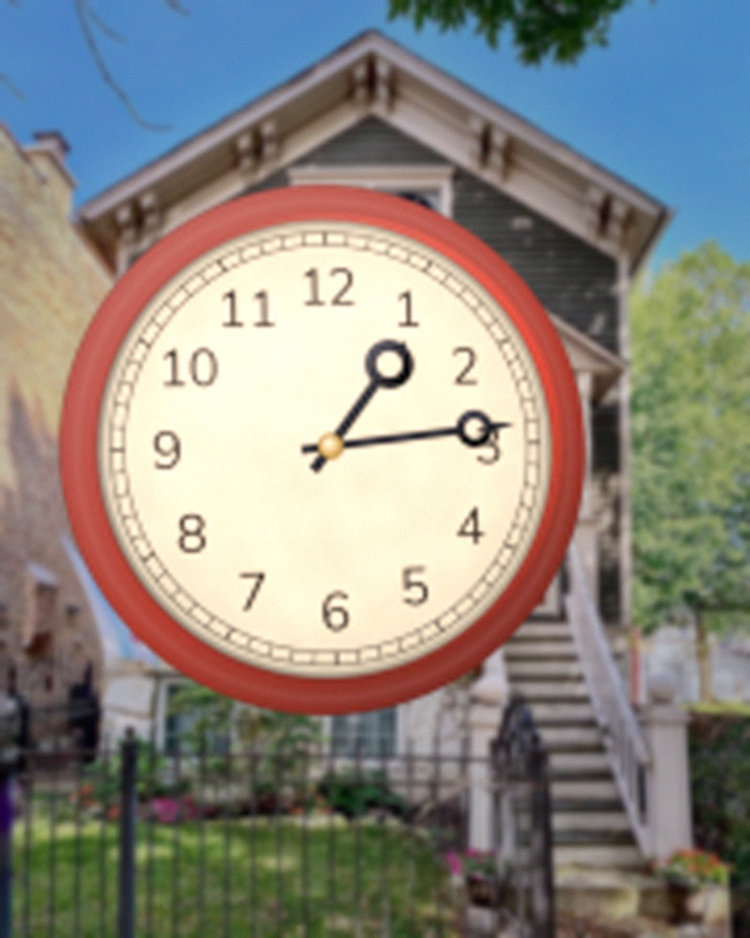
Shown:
h=1 m=14
